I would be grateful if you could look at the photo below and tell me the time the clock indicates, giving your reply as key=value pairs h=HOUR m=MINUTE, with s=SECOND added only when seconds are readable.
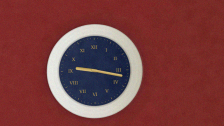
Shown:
h=9 m=17
